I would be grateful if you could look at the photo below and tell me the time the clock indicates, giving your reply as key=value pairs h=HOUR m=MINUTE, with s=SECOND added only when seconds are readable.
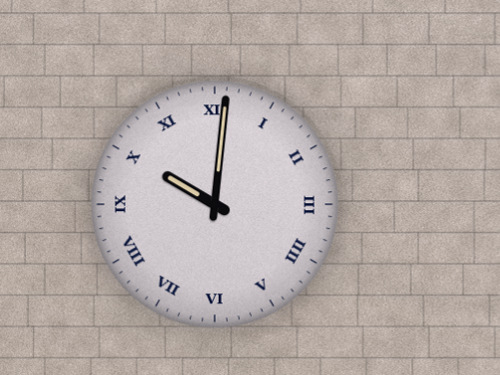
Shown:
h=10 m=1
